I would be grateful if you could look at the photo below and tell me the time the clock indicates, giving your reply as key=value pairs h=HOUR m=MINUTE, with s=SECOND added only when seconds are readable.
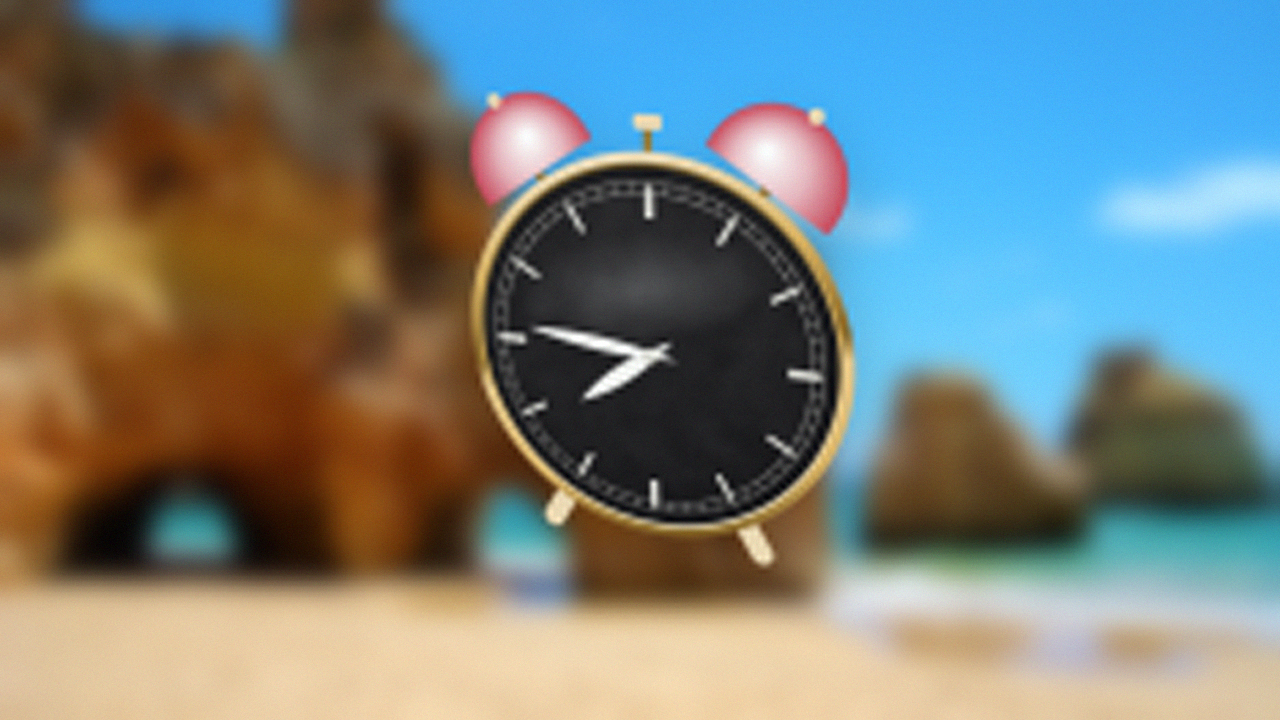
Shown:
h=7 m=46
